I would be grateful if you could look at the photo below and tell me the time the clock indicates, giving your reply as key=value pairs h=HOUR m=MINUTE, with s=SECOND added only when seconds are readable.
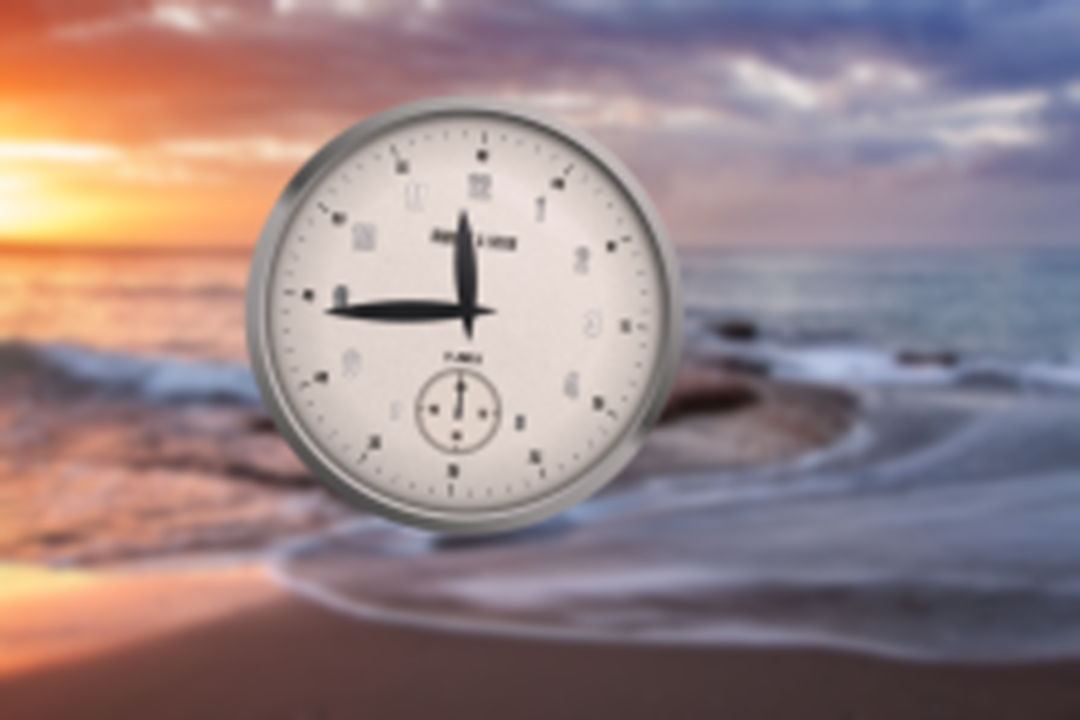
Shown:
h=11 m=44
